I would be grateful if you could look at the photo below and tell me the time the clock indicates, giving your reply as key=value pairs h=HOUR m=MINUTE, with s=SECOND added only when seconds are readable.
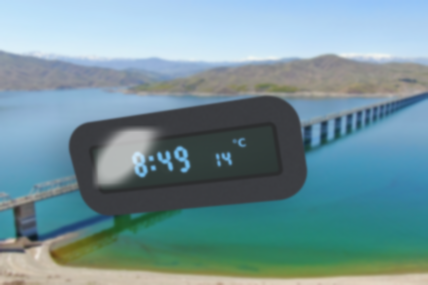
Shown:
h=8 m=49
